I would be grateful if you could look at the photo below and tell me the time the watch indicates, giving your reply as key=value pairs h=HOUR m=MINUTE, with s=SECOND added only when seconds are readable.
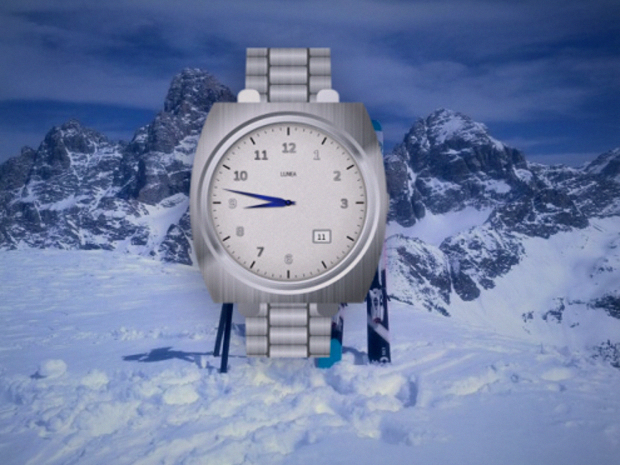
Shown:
h=8 m=47
